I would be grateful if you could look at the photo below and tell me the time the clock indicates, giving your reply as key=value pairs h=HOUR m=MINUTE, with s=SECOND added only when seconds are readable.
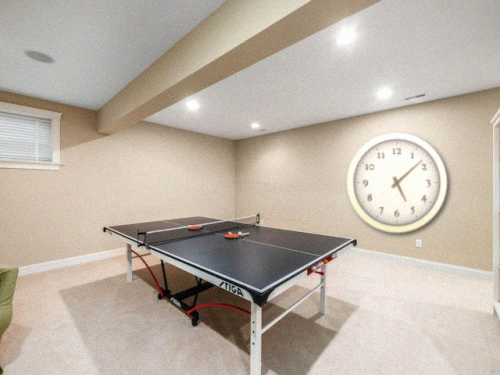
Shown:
h=5 m=8
